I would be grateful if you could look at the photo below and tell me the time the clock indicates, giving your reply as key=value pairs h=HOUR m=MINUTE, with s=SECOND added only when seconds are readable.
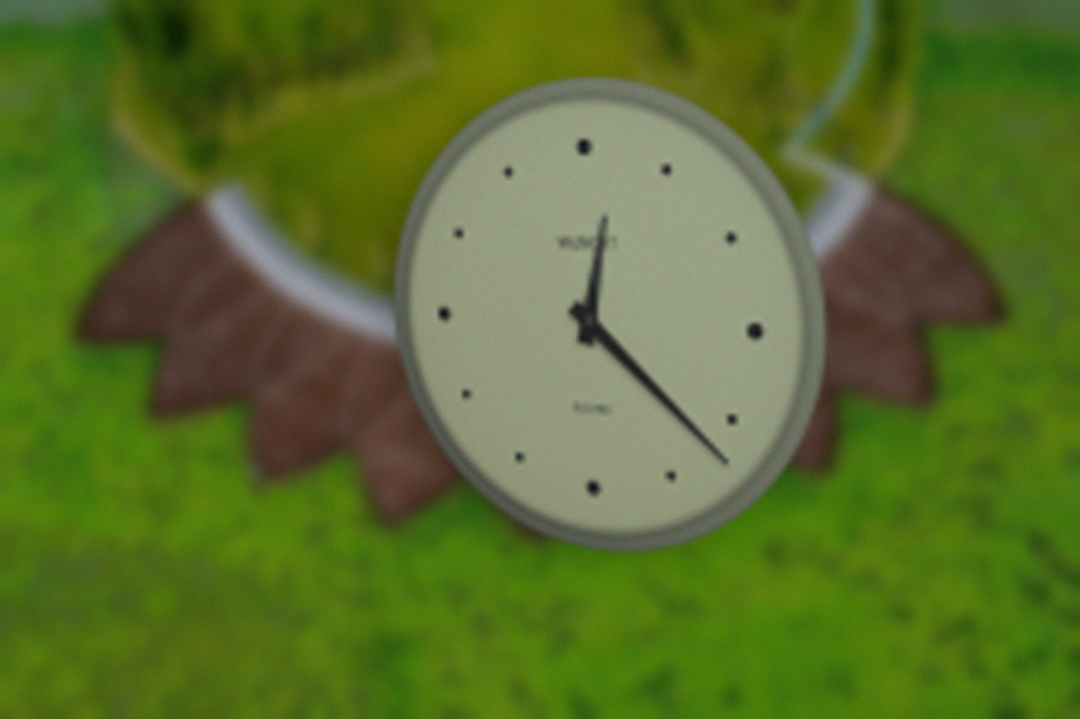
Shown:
h=12 m=22
